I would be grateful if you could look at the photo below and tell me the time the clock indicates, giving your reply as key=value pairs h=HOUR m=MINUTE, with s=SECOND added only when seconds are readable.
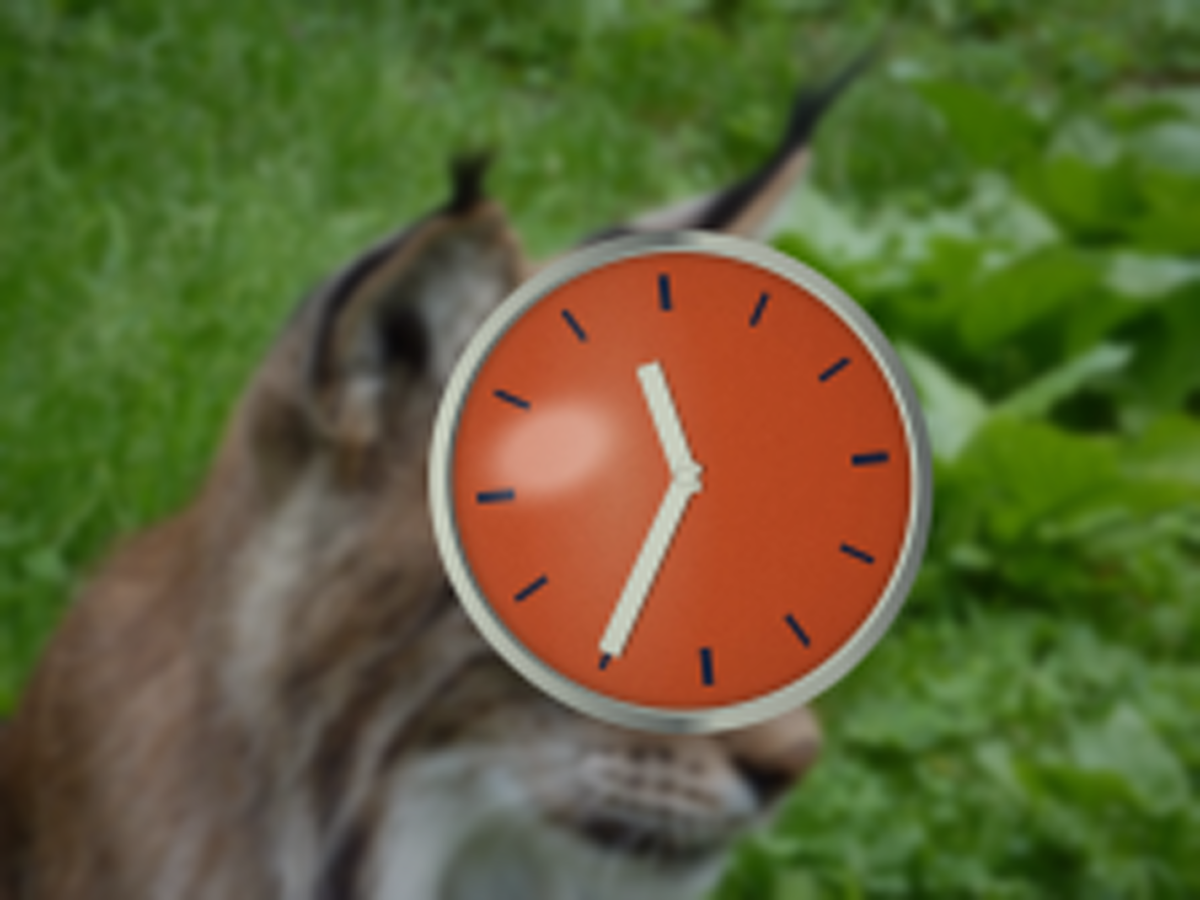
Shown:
h=11 m=35
